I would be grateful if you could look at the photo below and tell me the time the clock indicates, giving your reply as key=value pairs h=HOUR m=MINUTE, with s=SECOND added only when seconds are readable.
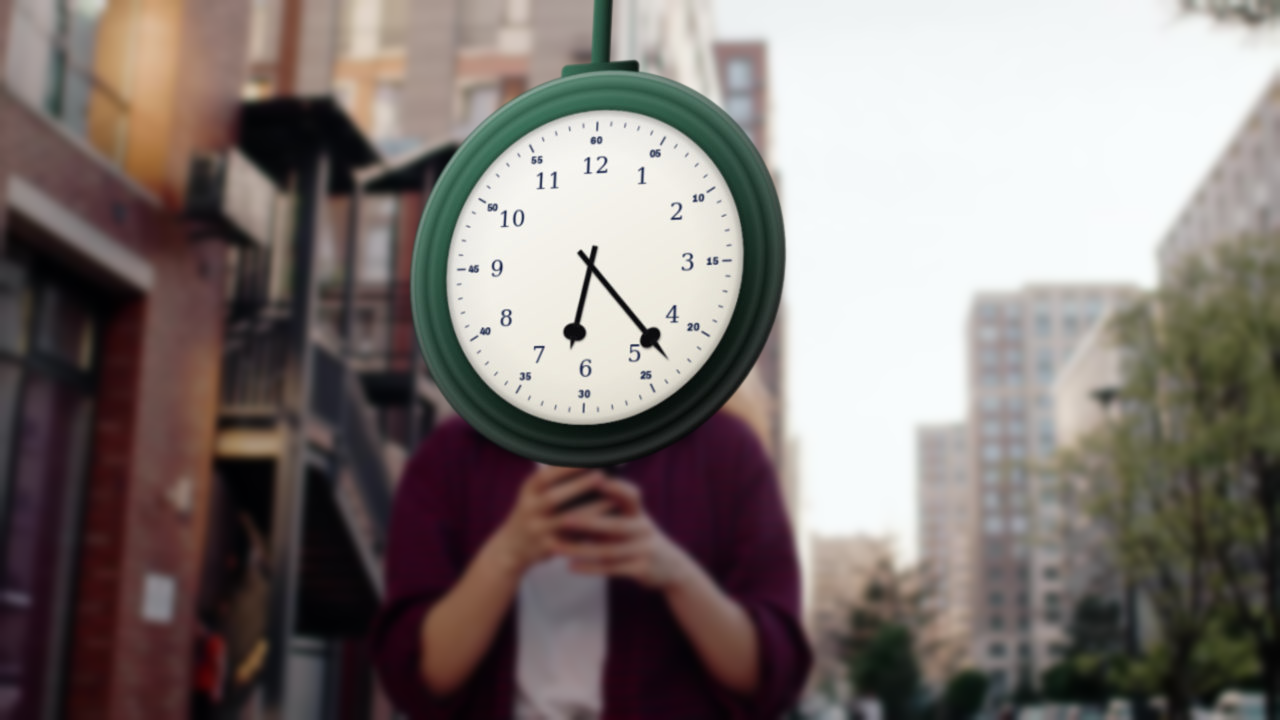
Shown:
h=6 m=23
